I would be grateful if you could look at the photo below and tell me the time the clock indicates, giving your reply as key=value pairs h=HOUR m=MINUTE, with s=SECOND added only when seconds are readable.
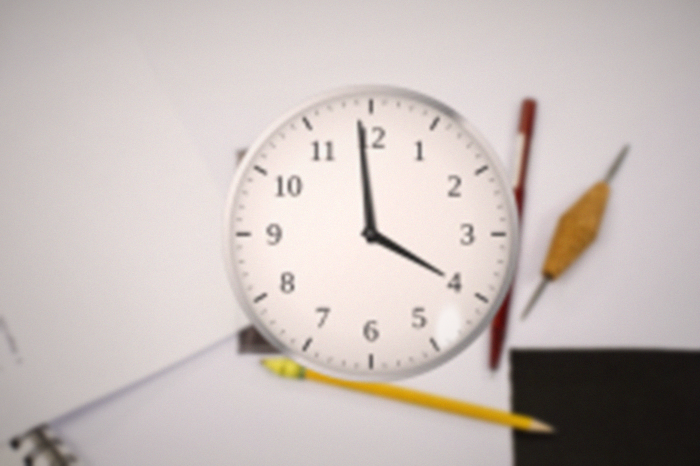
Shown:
h=3 m=59
